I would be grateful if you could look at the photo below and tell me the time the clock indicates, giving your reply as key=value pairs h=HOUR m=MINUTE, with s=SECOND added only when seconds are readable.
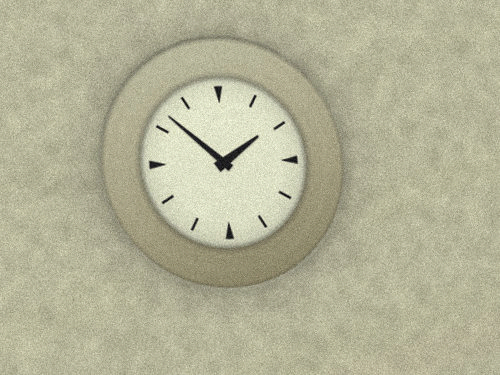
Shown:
h=1 m=52
